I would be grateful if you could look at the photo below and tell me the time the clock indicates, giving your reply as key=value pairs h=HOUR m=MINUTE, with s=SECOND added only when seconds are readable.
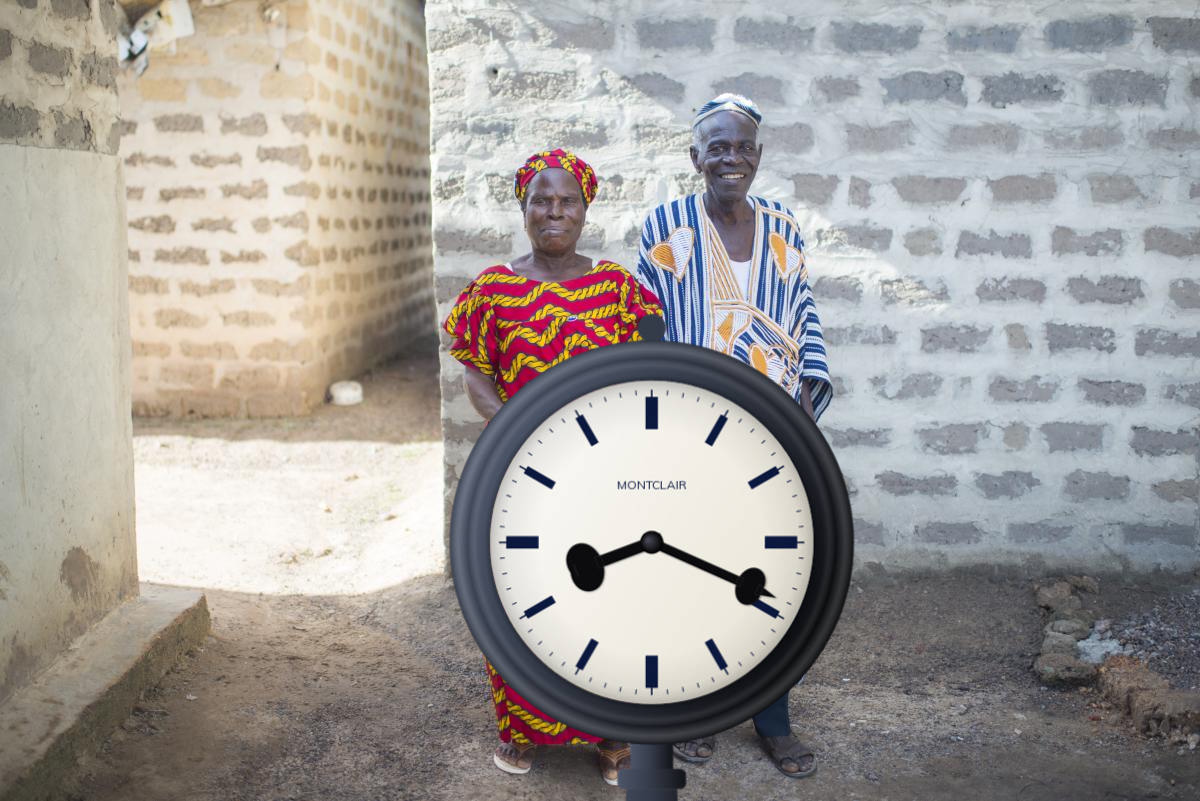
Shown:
h=8 m=19
